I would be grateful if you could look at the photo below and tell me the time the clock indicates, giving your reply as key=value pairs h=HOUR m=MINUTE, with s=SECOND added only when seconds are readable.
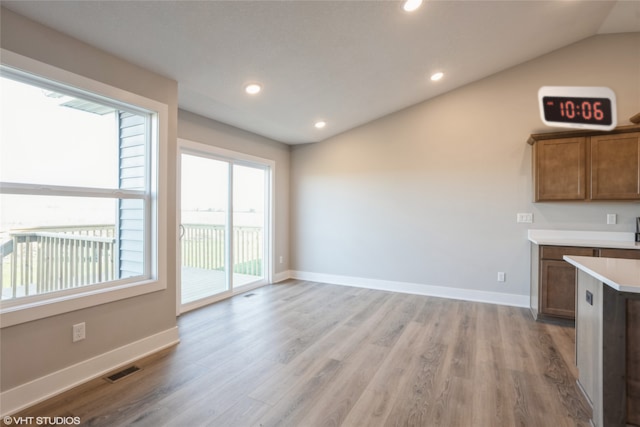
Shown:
h=10 m=6
